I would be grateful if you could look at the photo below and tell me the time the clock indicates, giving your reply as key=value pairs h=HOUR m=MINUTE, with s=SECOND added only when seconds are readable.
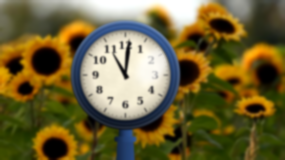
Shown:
h=11 m=1
